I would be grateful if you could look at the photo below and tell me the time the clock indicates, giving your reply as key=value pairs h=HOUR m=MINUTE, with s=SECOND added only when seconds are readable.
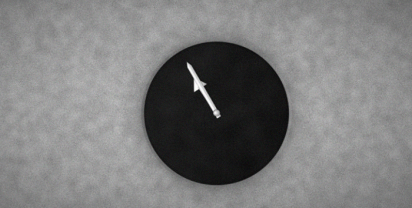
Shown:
h=10 m=55
